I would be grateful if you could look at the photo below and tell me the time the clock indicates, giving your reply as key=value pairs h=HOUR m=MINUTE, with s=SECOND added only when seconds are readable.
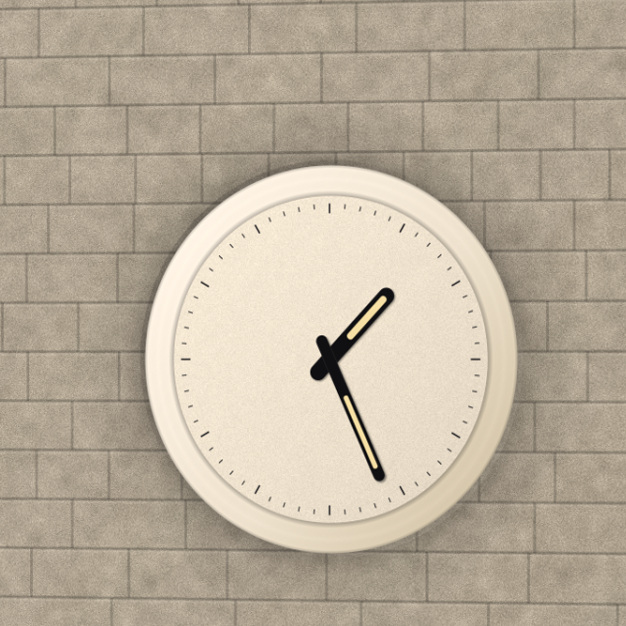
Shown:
h=1 m=26
